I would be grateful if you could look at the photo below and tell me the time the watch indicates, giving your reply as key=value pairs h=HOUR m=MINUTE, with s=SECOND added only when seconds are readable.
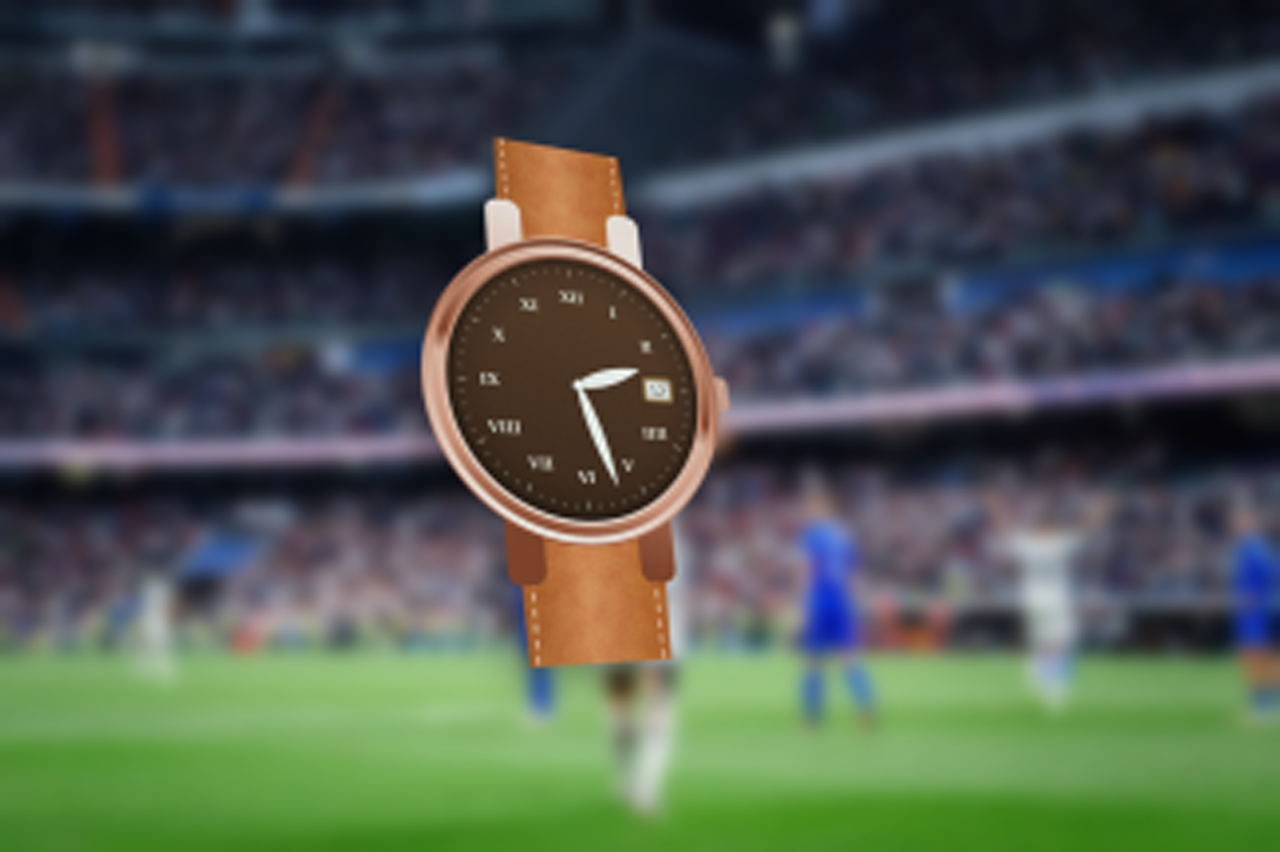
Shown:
h=2 m=27
